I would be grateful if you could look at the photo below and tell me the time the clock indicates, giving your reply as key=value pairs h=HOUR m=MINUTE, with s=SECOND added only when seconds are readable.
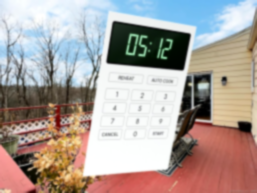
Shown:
h=5 m=12
